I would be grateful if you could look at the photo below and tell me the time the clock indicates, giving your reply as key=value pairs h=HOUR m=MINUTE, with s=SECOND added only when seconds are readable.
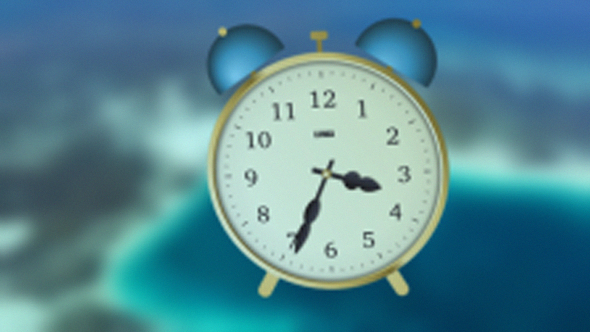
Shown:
h=3 m=34
